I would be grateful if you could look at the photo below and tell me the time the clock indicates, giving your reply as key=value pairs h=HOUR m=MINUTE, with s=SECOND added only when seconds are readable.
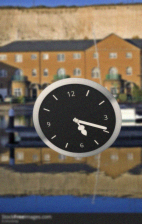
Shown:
h=5 m=19
